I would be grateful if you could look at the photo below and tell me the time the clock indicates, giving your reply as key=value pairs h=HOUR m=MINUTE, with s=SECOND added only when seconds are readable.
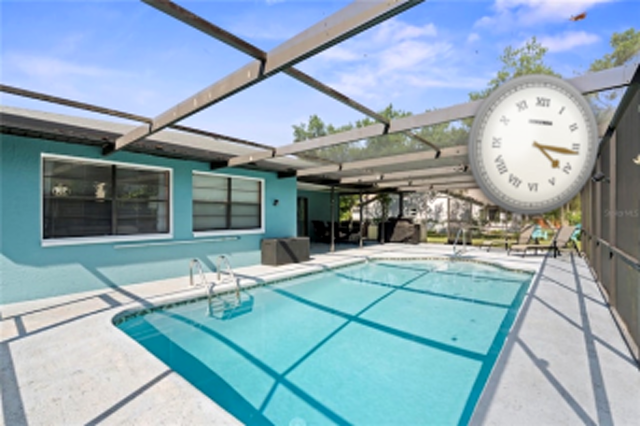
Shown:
h=4 m=16
